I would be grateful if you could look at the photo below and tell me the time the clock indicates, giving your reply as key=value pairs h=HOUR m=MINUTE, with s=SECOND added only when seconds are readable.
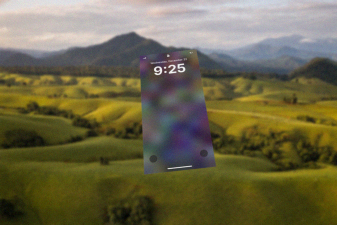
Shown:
h=9 m=25
